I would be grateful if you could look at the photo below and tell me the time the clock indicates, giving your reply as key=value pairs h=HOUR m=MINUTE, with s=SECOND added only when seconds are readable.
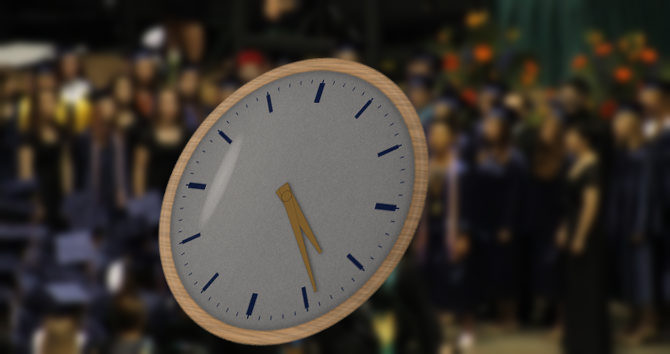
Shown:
h=4 m=24
